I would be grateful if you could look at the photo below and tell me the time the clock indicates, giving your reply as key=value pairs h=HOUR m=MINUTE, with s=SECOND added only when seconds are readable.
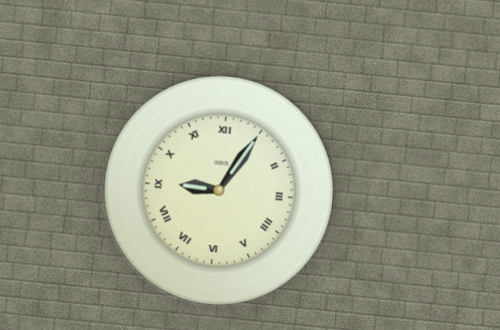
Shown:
h=9 m=5
